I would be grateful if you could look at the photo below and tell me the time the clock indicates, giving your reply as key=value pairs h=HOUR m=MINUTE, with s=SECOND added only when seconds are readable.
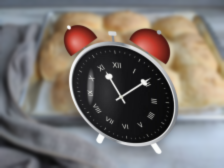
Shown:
h=11 m=9
